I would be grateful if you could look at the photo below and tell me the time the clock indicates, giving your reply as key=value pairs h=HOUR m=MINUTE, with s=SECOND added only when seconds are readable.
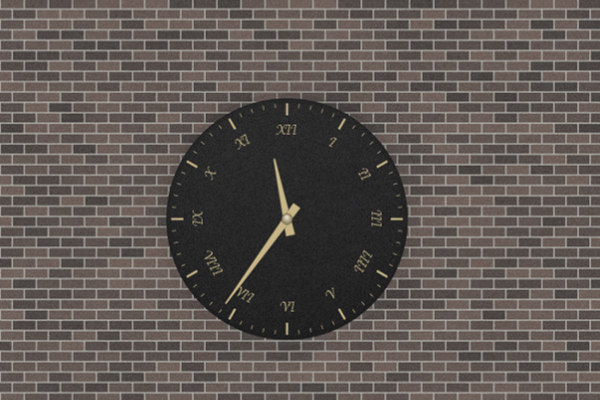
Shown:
h=11 m=36
